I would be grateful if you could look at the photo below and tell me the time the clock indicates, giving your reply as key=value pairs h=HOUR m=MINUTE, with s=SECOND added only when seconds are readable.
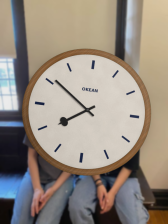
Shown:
h=7 m=51
